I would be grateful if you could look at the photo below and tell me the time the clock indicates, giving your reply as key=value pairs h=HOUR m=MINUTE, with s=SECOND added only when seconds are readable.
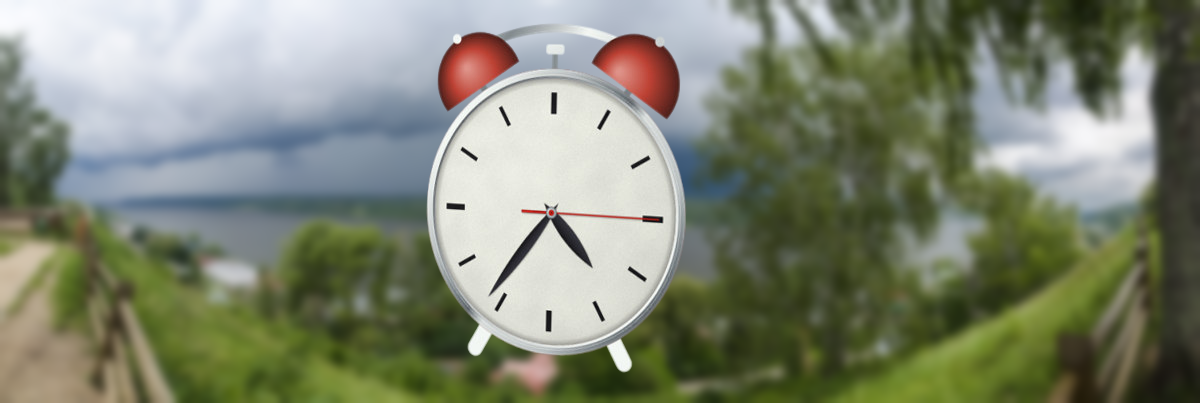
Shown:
h=4 m=36 s=15
